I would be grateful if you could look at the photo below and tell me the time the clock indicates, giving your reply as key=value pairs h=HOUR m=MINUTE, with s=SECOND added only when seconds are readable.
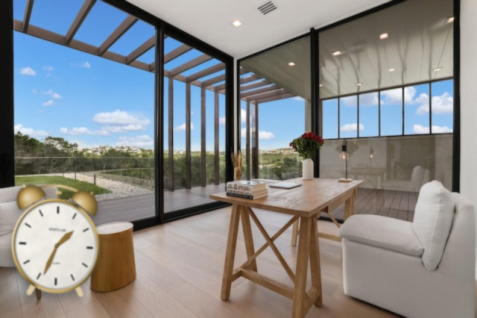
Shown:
h=1 m=34
